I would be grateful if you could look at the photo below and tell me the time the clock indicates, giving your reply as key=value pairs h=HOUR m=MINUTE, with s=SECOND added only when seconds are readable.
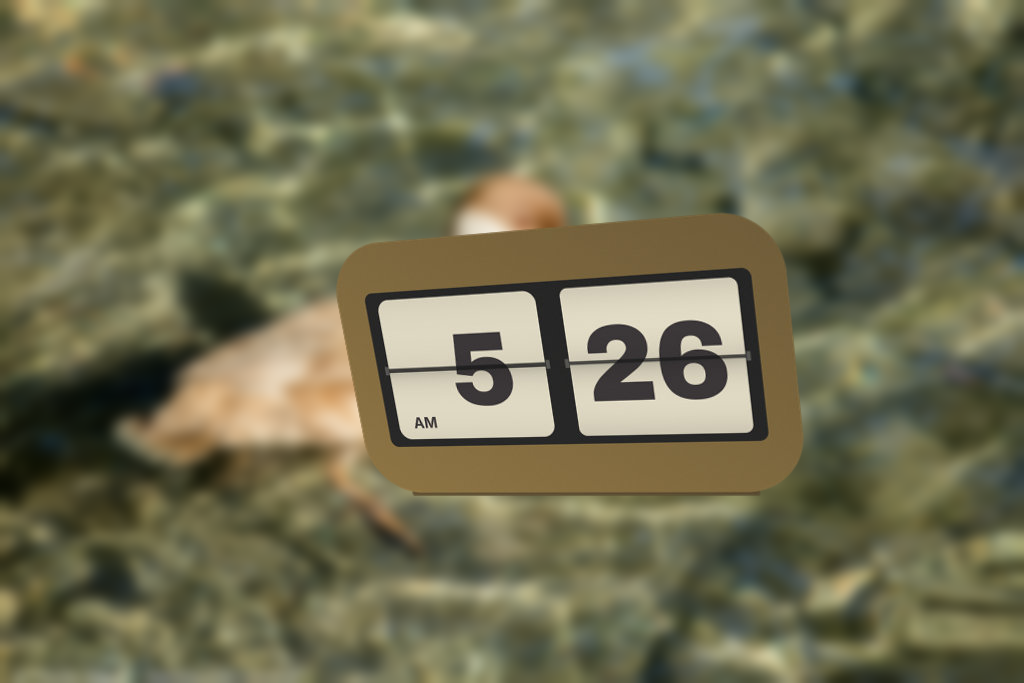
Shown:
h=5 m=26
